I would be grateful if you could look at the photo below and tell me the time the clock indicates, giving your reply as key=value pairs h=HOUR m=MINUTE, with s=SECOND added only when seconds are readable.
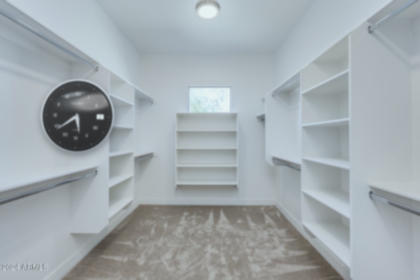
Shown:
h=5 m=39
